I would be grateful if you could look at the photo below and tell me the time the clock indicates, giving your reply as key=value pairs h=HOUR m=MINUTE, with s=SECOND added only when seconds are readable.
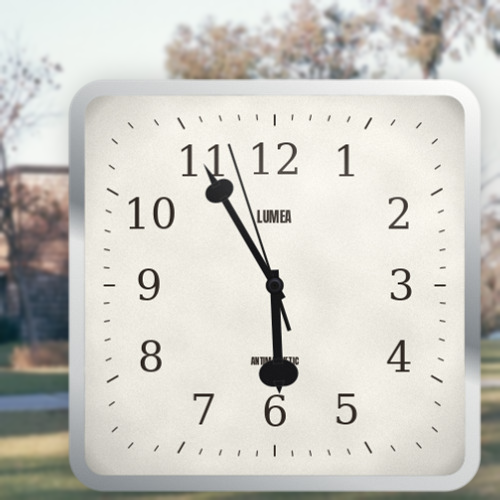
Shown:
h=5 m=54 s=57
